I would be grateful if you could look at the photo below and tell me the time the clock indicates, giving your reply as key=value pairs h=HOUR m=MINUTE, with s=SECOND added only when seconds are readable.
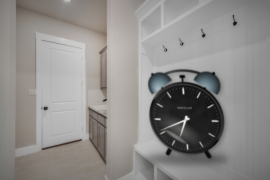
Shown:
h=6 m=41
